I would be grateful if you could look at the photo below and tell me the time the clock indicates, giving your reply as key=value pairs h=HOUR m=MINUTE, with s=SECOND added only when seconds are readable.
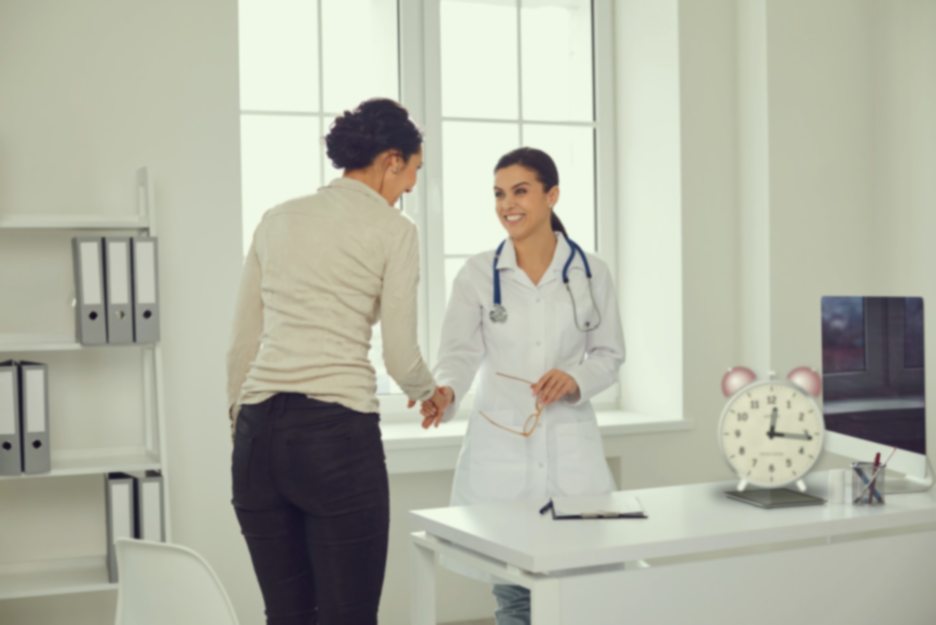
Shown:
h=12 m=16
